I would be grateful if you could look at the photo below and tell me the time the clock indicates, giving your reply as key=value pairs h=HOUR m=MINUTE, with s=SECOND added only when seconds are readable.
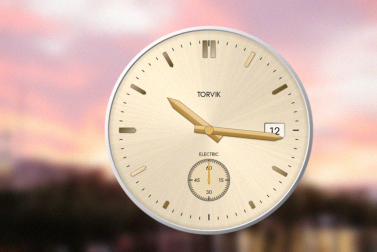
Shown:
h=10 m=16
